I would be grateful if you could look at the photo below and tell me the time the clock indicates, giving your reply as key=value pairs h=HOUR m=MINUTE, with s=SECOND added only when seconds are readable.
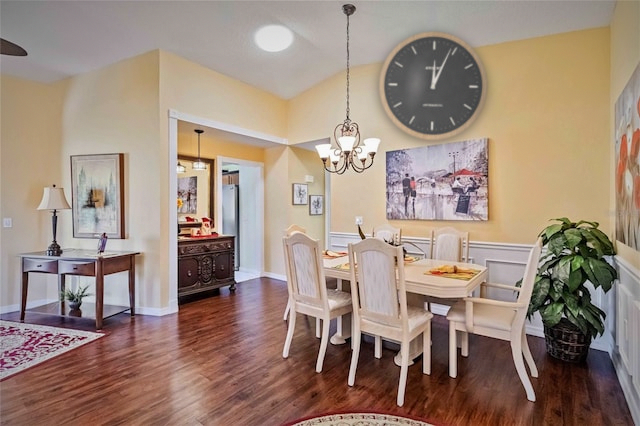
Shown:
h=12 m=4
